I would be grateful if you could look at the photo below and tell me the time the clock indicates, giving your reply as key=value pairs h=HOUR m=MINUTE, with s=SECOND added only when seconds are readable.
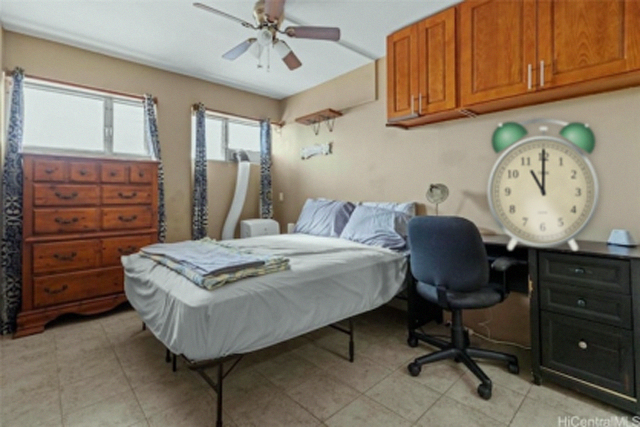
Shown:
h=11 m=0
